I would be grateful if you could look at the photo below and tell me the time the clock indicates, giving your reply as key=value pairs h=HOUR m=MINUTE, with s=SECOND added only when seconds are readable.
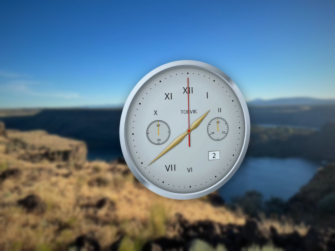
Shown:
h=1 m=39
